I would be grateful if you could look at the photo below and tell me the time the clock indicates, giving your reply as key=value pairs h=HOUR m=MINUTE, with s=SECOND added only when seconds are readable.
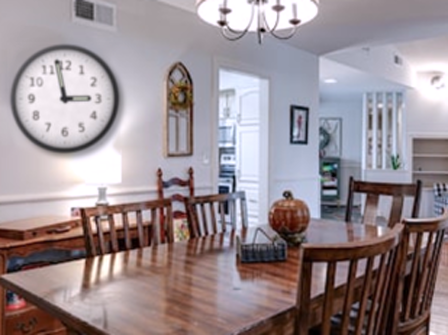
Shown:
h=2 m=58
